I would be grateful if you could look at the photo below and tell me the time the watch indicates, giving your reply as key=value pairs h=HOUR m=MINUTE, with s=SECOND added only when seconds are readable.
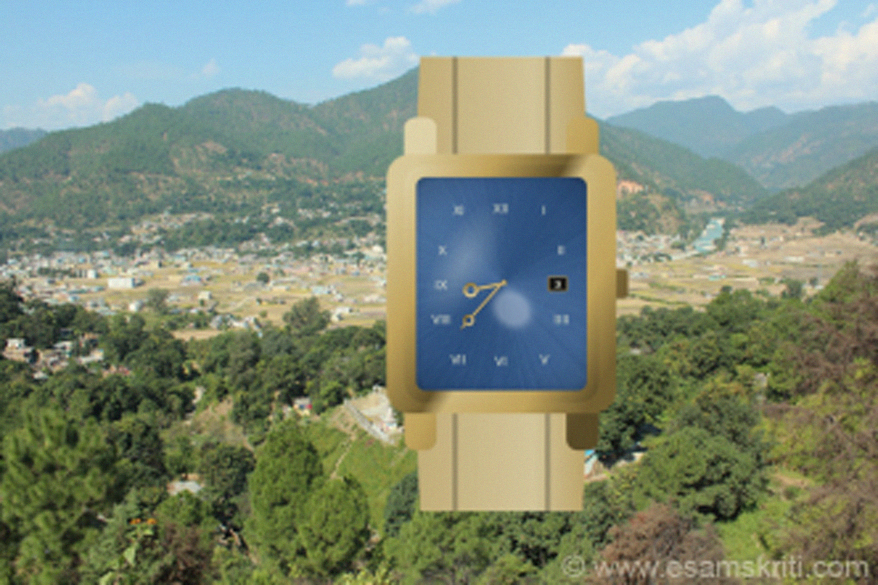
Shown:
h=8 m=37
